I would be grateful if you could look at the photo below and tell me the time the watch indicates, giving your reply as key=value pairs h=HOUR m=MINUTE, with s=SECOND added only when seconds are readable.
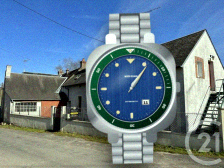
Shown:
h=1 m=6
